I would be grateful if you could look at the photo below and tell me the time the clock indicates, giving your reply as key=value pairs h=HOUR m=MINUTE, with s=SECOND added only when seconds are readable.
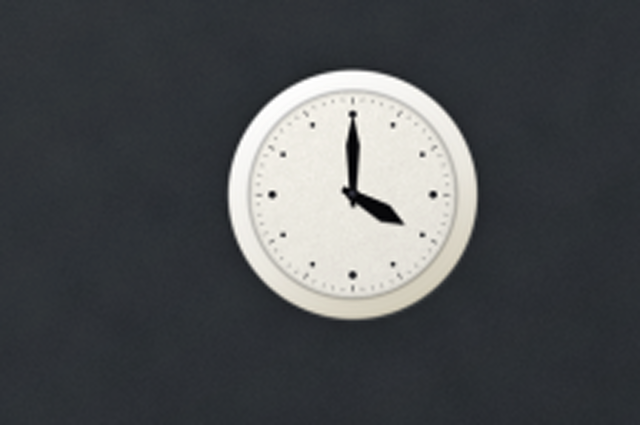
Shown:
h=4 m=0
